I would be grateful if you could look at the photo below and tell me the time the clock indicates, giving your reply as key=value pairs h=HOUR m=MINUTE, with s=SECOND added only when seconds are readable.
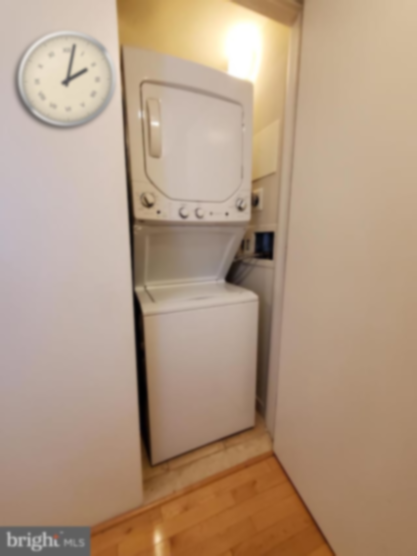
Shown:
h=2 m=2
